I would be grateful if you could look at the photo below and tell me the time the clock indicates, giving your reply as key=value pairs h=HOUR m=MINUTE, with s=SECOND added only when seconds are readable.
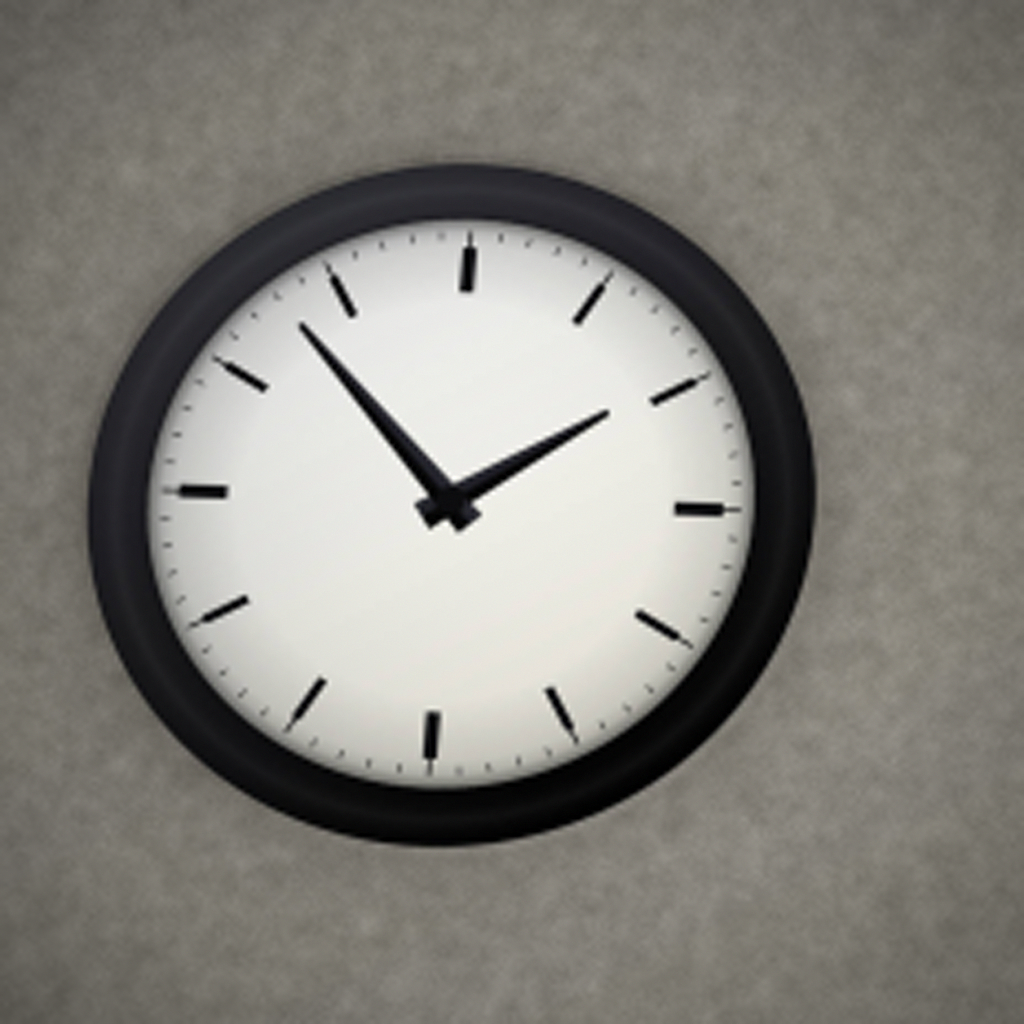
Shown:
h=1 m=53
